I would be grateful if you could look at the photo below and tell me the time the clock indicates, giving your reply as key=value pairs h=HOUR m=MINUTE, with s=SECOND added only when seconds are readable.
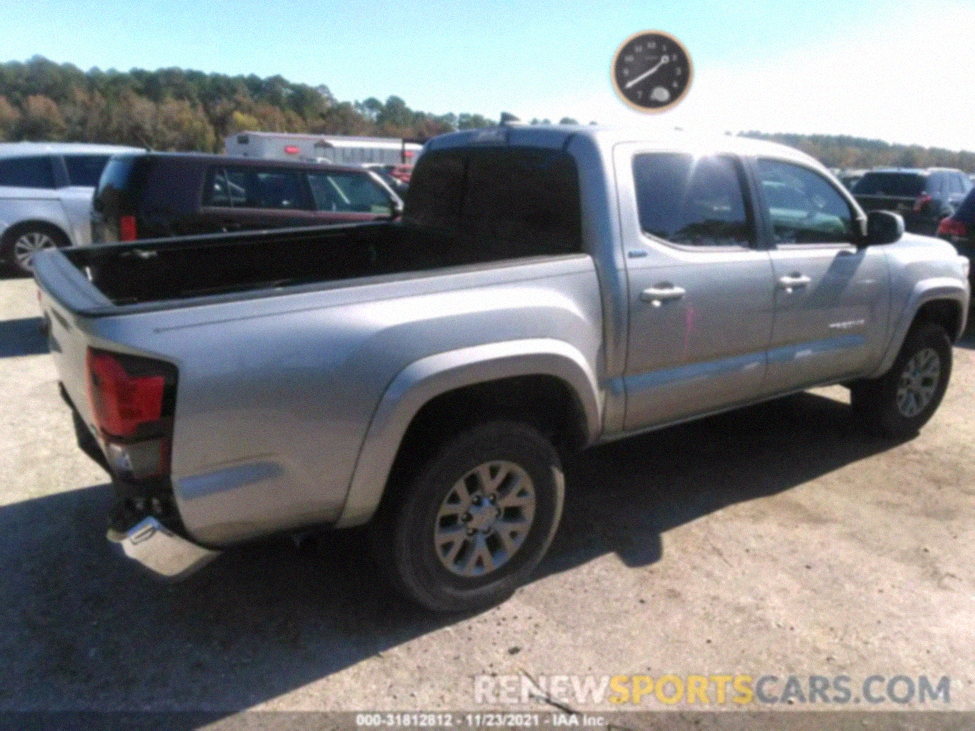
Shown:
h=1 m=40
